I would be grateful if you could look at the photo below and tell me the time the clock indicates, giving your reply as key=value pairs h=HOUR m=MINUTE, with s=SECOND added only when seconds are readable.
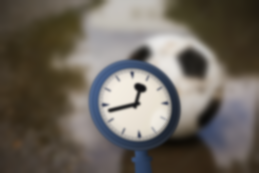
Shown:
h=12 m=43
